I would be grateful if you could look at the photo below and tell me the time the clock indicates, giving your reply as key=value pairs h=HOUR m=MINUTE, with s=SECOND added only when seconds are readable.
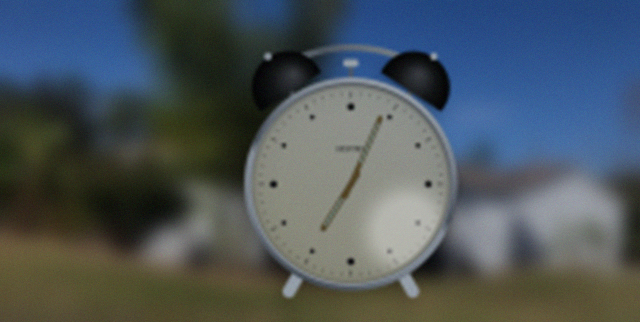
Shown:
h=7 m=4
